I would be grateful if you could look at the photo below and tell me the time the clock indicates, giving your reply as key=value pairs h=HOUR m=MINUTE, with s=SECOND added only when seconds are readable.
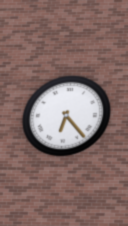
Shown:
h=6 m=23
